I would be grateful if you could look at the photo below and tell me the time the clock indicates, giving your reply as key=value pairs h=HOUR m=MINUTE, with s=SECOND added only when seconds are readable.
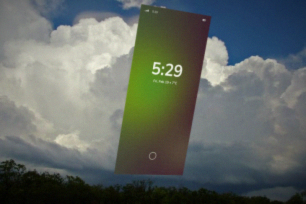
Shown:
h=5 m=29
